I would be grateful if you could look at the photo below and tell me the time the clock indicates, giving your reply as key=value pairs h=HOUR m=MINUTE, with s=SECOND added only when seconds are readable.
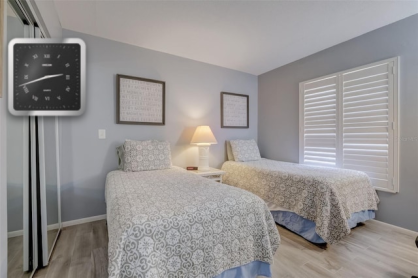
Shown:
h=2 m=42
